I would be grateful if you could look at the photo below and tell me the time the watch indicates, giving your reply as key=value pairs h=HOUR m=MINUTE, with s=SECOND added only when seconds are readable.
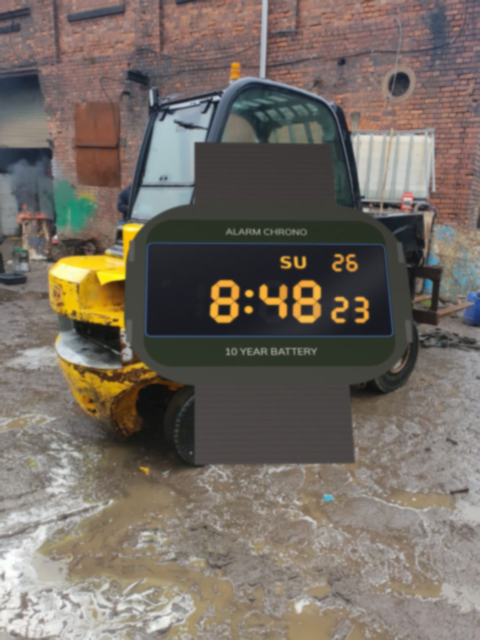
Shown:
h=8 m=48 s=23
